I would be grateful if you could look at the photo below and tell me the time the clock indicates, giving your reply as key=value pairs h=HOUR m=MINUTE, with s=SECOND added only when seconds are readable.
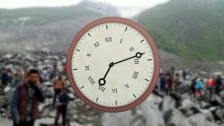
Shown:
h=7 m=13
